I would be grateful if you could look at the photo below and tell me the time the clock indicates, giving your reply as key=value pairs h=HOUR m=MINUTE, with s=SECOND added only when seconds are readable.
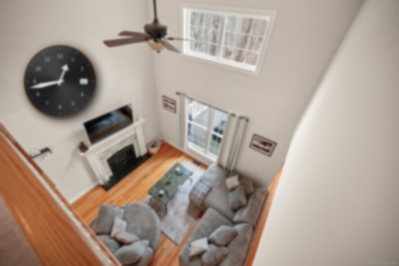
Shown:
h=12 m=43
